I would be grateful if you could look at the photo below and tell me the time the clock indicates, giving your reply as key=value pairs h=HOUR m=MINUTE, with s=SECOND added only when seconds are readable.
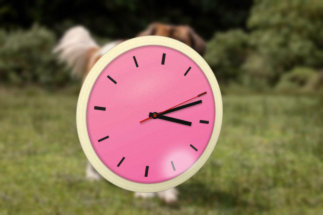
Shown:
h=3 m=11 s=10
